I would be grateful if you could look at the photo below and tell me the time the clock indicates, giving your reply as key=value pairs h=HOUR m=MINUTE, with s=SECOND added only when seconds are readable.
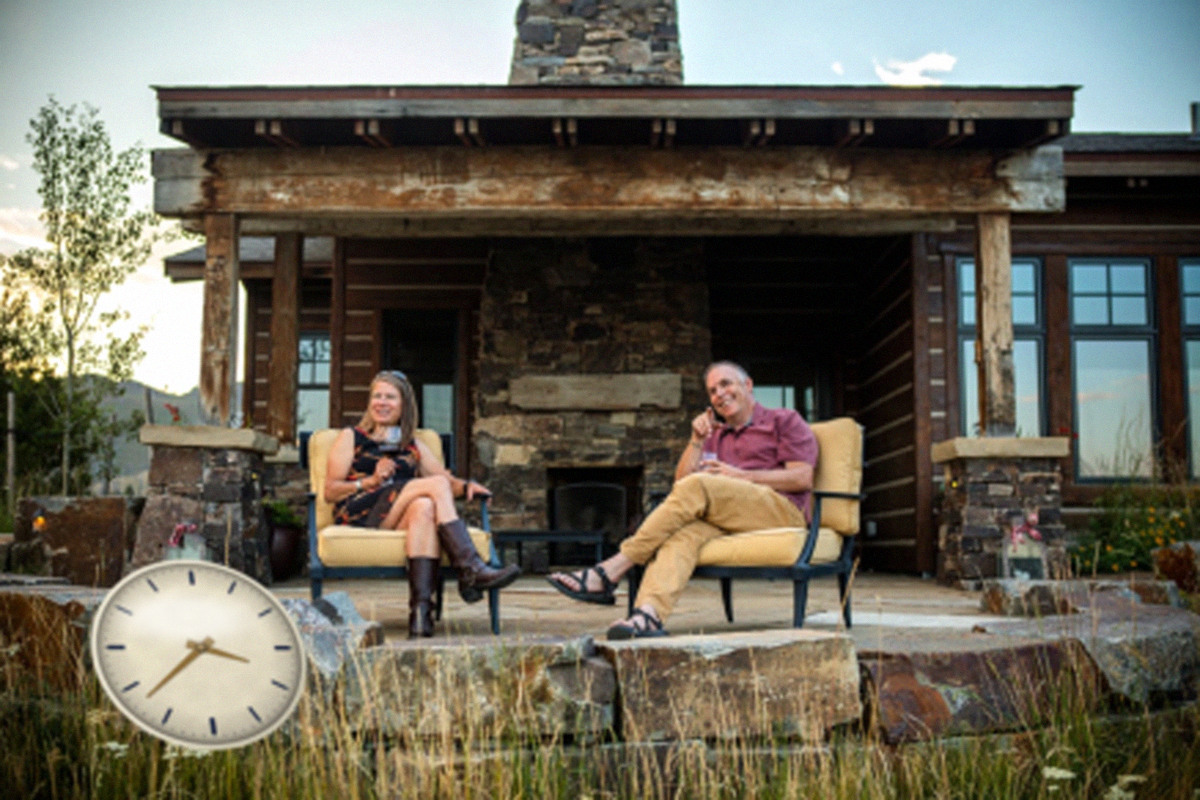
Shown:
h=3 m=38
